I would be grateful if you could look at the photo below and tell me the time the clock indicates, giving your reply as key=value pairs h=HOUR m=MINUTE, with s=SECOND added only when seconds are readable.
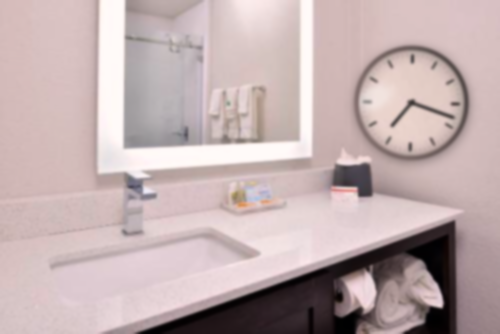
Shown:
h=7 m=18
